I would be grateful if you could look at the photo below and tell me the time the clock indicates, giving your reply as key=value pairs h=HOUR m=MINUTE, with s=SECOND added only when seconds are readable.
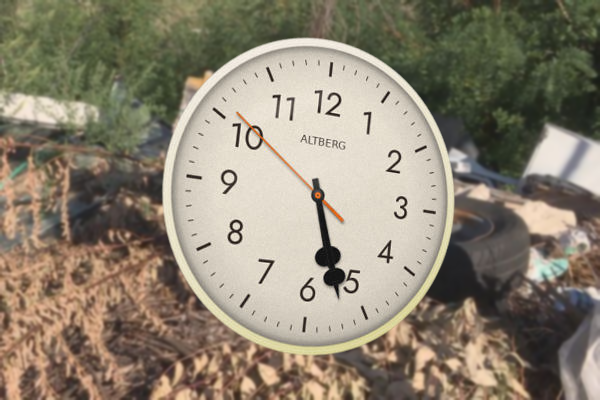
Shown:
h=5 m=26 s=51
